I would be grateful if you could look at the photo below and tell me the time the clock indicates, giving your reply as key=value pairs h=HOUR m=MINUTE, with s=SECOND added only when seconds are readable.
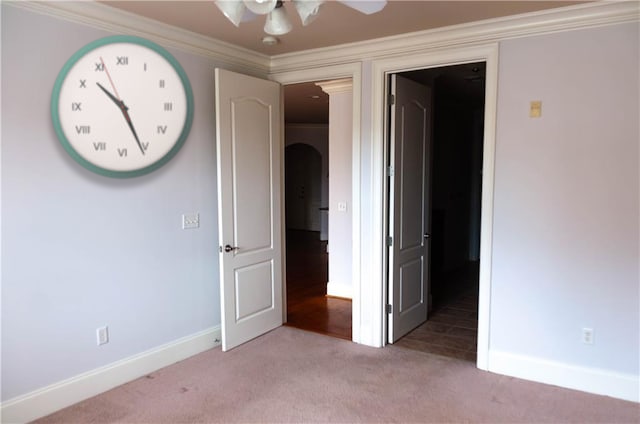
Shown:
h=10 m=25 s=56
